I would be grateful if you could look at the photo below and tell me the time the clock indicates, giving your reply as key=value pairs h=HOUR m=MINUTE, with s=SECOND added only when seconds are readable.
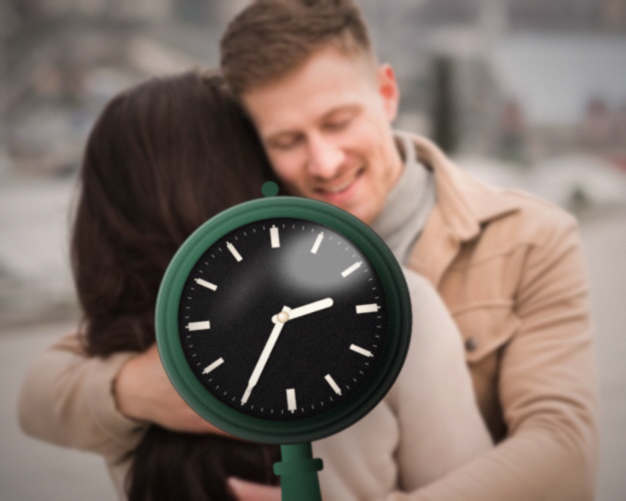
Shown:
h=2 m=35
